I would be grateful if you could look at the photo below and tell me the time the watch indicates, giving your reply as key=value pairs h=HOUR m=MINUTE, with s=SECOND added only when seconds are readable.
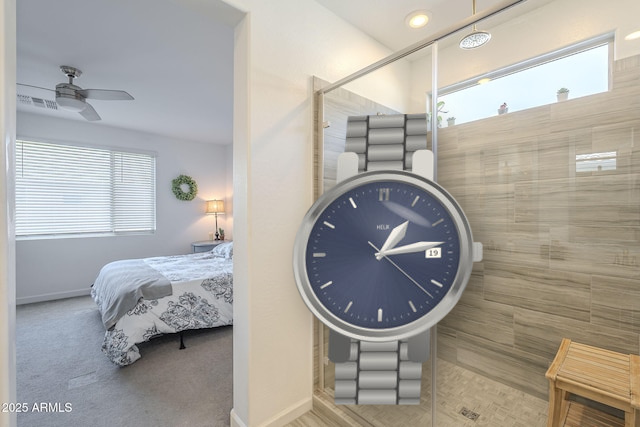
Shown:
h=1 m=13 s=22
